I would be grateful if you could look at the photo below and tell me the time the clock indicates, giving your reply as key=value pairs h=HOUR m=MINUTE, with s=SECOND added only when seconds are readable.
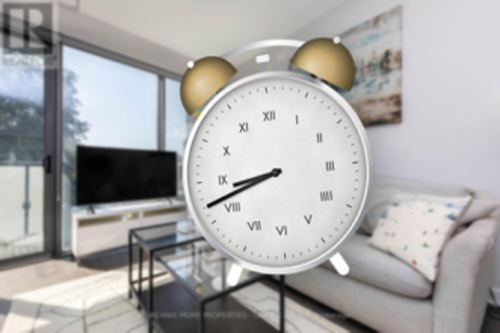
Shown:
h=8 m=42
